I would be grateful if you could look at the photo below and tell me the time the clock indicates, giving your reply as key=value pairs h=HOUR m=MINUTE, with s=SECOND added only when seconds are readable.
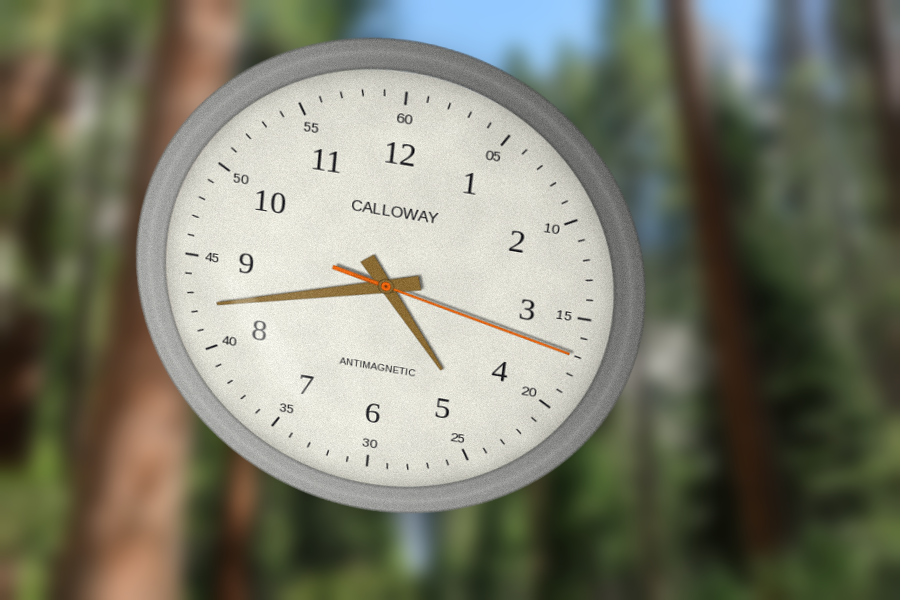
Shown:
h=4 m=42 s=17
